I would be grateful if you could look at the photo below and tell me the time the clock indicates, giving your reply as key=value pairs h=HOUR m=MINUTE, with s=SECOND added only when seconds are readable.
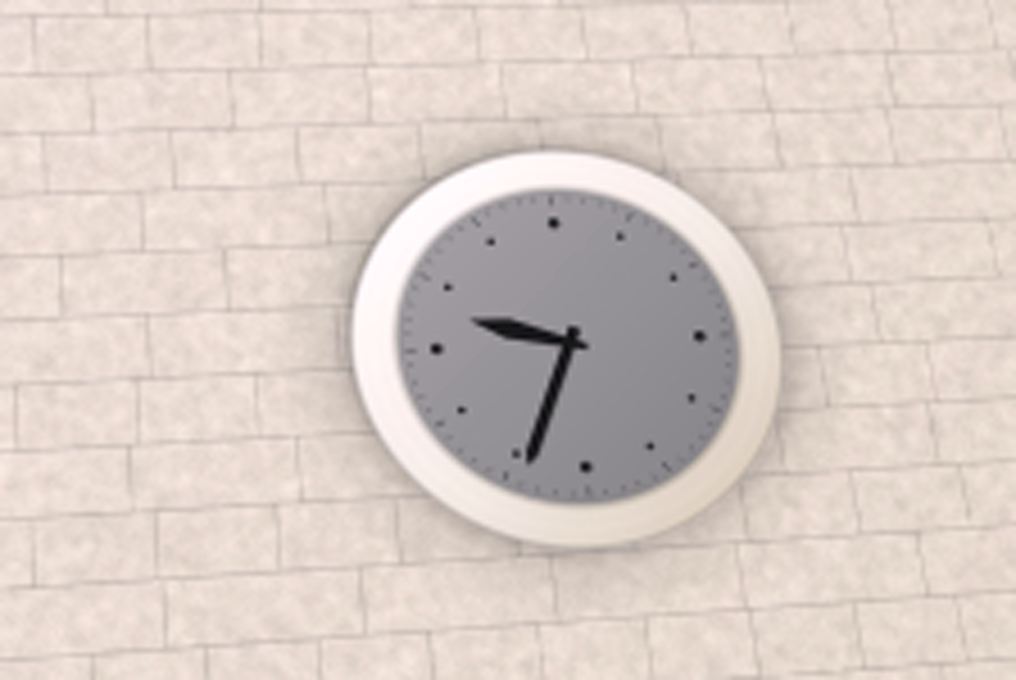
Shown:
h=9 m=34
